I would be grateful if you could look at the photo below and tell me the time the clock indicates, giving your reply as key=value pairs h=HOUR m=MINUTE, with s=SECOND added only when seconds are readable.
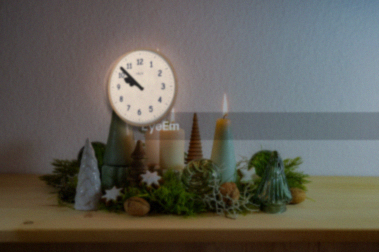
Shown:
h=9 m=52
